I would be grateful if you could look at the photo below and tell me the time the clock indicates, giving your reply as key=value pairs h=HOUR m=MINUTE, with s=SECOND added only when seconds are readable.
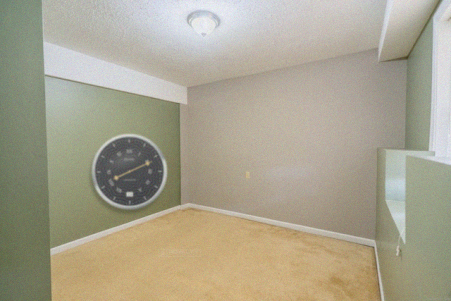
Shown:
h=8 m=11
